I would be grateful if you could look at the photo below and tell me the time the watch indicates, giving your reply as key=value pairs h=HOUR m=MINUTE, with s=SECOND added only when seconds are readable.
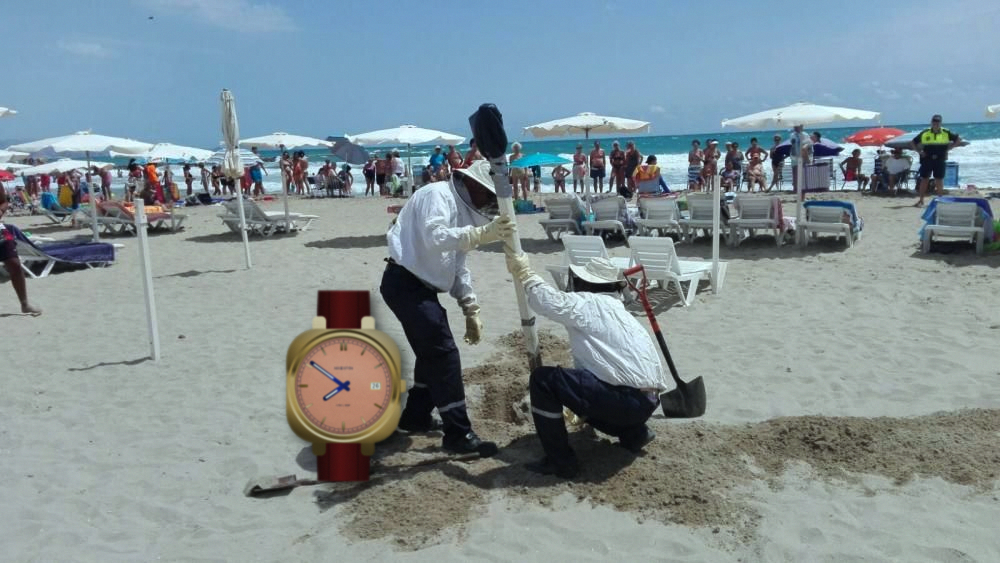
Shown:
h=7 m=51
